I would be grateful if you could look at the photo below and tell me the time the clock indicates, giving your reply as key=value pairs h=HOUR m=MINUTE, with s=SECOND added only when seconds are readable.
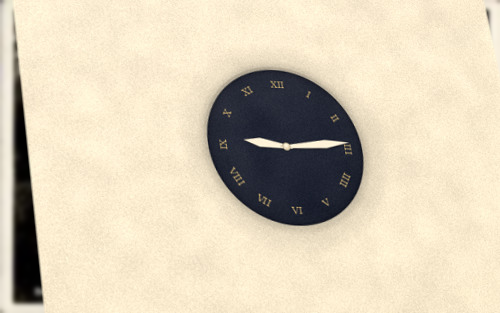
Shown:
h=9 m=14
